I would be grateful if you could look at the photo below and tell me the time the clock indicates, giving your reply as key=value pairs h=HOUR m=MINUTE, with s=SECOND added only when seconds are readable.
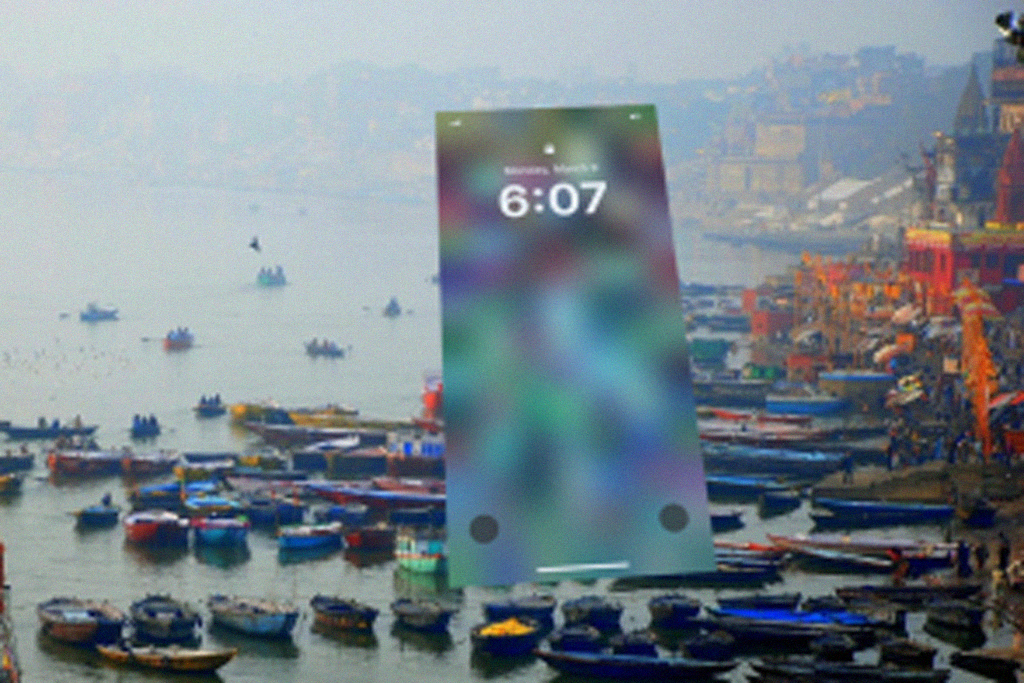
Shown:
h=6 m=7
